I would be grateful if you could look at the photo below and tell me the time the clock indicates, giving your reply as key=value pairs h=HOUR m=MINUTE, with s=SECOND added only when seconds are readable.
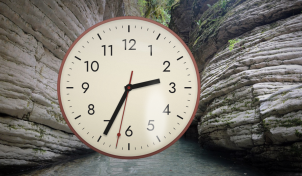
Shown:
h=2 m=34 s=32
